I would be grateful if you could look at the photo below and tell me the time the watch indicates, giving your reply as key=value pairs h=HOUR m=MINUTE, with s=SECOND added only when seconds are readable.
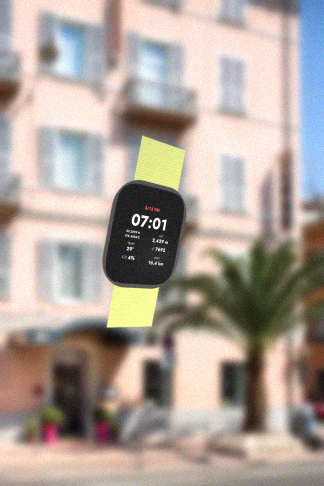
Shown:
h=7 m=1
